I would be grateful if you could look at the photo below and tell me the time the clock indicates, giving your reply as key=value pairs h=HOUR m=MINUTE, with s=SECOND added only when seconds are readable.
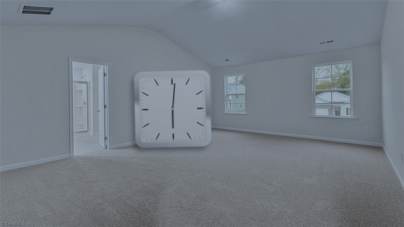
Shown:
h=6 m=1
